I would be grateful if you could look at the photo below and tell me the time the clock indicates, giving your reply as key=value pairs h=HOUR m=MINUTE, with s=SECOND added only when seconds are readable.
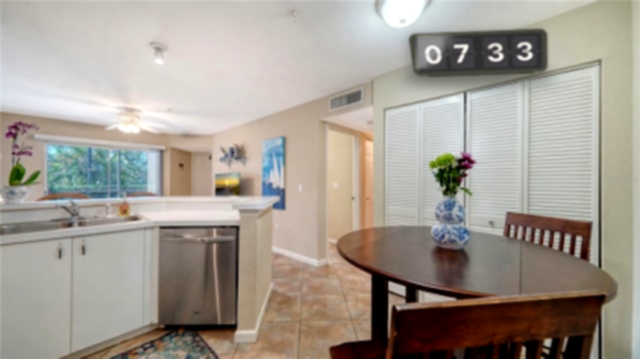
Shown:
h=7 m=33
